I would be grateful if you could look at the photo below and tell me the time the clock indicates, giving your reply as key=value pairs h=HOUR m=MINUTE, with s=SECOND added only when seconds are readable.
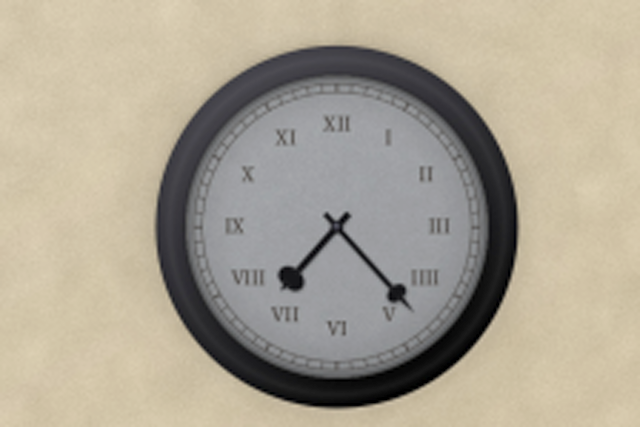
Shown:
h=7 m=23
